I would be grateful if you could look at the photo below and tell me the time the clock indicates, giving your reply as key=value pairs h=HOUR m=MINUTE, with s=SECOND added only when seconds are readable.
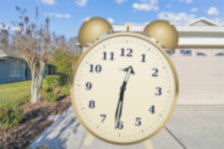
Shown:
h=12 m=31
